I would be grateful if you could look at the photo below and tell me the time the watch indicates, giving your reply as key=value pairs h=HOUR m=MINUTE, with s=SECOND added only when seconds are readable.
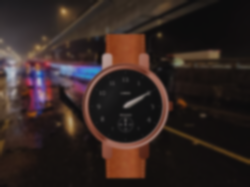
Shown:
h=2 m=10
